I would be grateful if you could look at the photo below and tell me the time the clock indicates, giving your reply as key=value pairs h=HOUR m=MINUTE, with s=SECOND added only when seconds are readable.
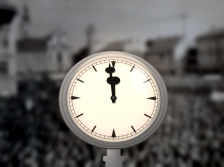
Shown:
h=11 m=59
